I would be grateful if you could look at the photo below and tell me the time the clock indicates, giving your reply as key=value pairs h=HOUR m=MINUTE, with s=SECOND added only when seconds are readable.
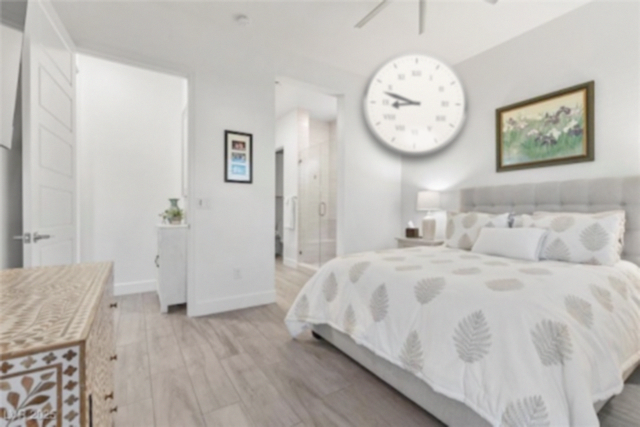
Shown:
h=8 m=48
